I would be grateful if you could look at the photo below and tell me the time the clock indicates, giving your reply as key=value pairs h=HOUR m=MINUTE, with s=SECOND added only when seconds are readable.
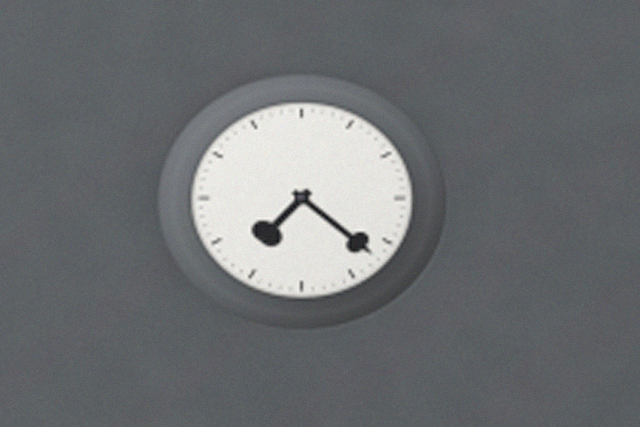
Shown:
h=7 m=22
